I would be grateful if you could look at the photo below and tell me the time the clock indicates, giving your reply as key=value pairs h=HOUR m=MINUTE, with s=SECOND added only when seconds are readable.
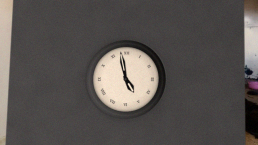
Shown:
h=4 m=58
